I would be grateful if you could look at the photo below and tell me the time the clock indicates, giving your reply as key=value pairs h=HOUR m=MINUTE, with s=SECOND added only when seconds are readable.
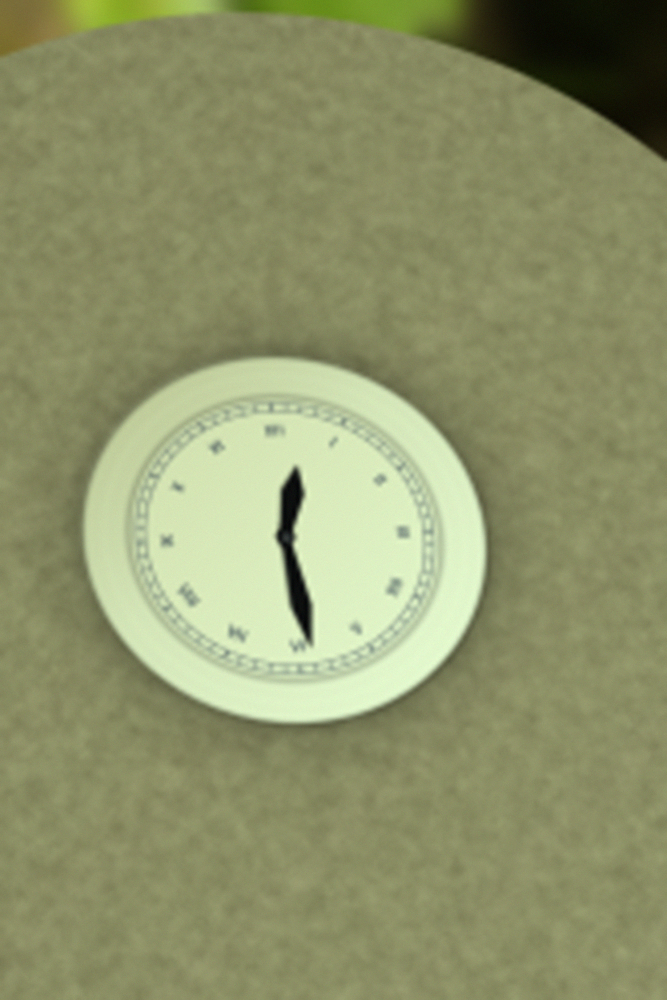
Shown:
h=12 m=29
